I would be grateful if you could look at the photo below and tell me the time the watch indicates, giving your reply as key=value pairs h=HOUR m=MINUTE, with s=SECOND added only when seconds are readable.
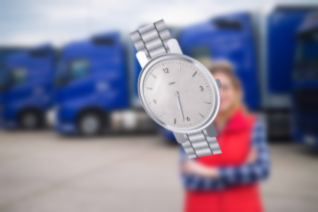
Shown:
h=6 m=32
